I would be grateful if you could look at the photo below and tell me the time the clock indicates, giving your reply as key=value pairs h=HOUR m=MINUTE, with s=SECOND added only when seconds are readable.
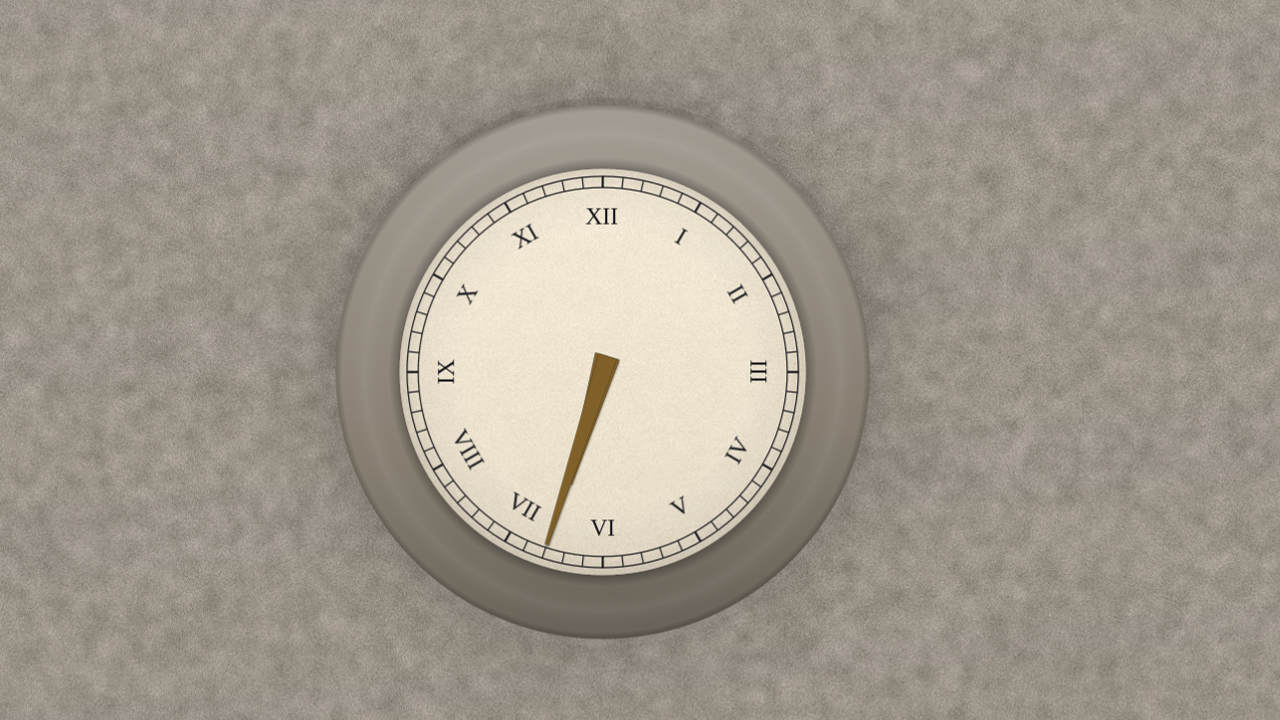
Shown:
h=6 m=33
